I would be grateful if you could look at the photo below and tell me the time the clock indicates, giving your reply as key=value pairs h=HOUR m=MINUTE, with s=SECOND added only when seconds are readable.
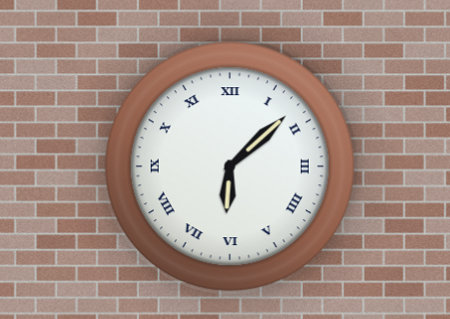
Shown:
h=6 m=8
